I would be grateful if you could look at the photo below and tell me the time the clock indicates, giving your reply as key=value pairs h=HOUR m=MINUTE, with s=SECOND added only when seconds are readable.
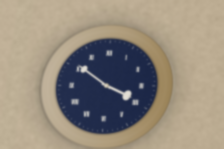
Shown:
h=3 m=51
